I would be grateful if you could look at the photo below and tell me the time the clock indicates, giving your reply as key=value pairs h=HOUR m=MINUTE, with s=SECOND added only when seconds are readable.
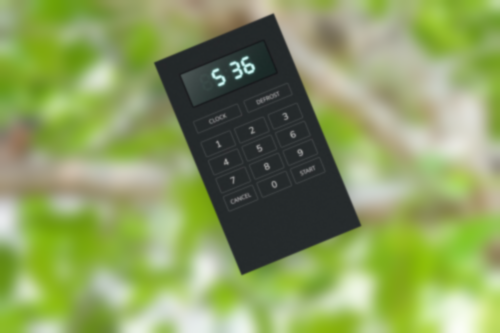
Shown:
h=5 m=36
